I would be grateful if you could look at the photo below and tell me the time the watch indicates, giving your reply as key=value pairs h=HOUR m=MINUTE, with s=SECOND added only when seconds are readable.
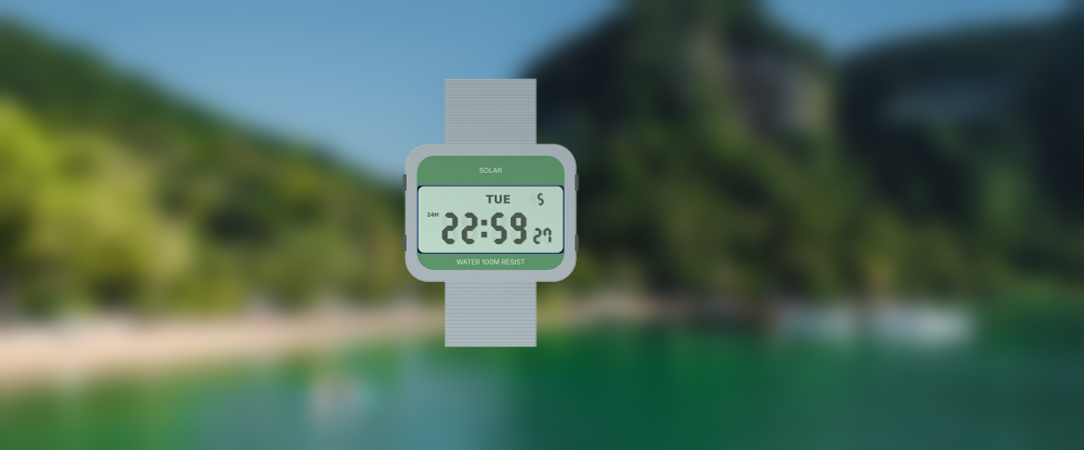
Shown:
h=22 m=59 s=27
